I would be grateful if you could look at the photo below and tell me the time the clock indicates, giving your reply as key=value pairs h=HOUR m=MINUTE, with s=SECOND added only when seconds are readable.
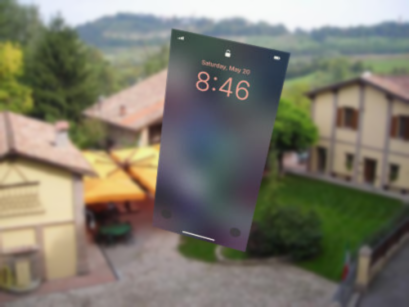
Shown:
h=8 m=46
